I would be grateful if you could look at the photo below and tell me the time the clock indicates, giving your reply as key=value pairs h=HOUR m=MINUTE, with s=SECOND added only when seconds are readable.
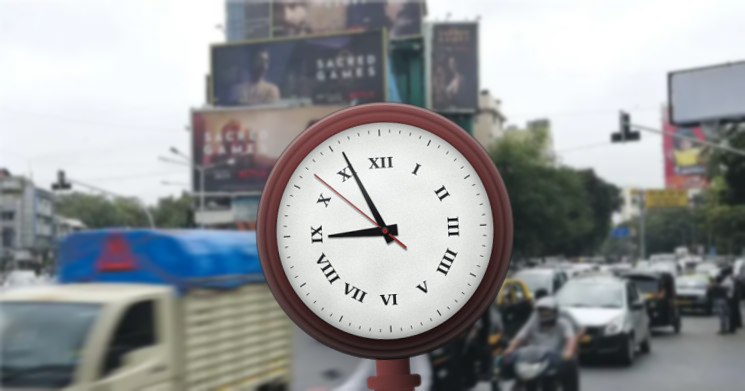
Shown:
h=8 m=55 s=52
